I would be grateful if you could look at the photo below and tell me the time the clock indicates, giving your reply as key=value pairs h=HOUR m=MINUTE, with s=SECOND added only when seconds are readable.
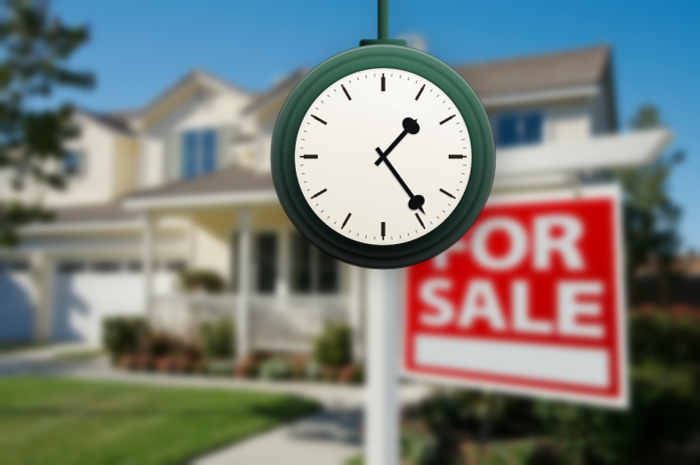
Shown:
h=1 m=24
